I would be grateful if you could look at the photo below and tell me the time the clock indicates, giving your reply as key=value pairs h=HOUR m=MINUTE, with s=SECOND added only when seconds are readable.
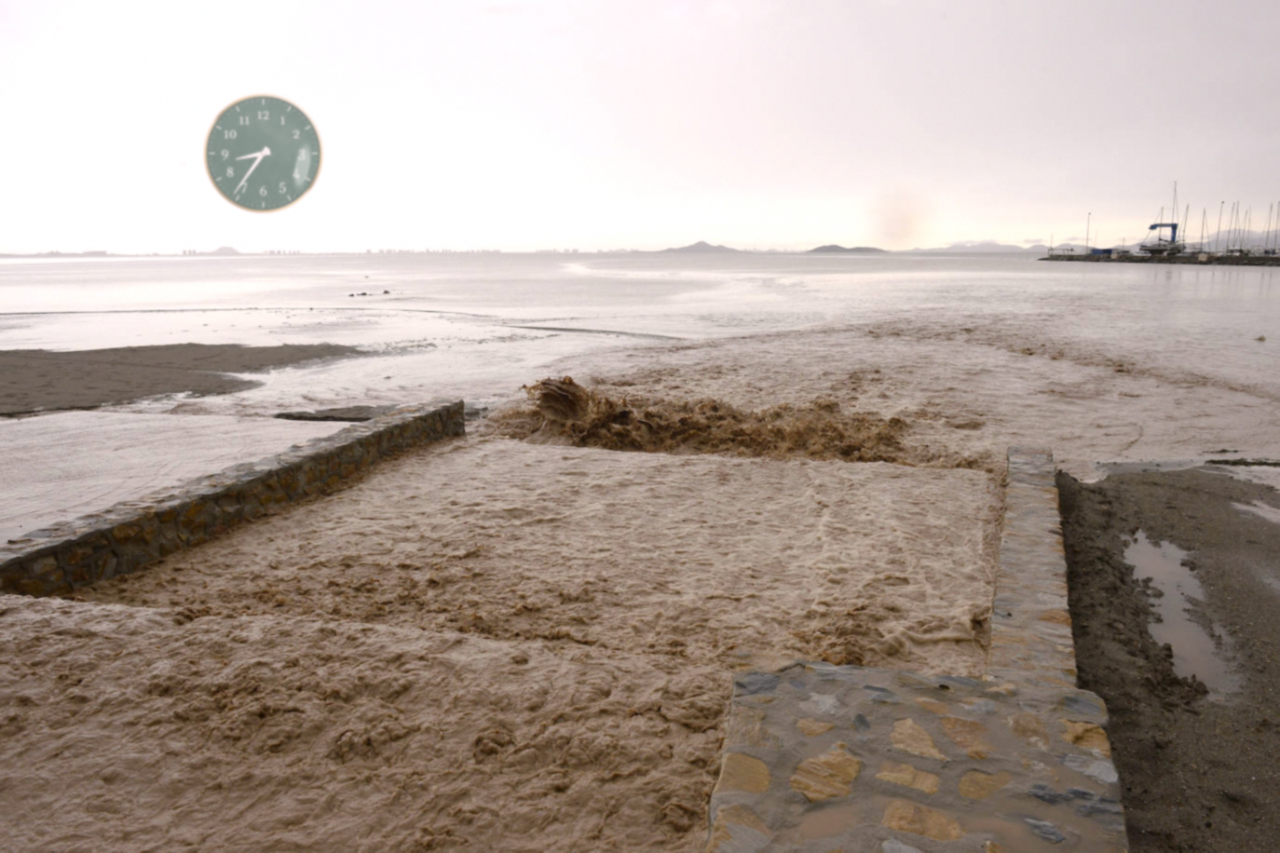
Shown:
h=8 m=36
